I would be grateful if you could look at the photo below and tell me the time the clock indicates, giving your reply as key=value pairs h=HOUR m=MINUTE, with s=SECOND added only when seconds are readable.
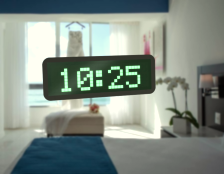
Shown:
h=10 m=25
